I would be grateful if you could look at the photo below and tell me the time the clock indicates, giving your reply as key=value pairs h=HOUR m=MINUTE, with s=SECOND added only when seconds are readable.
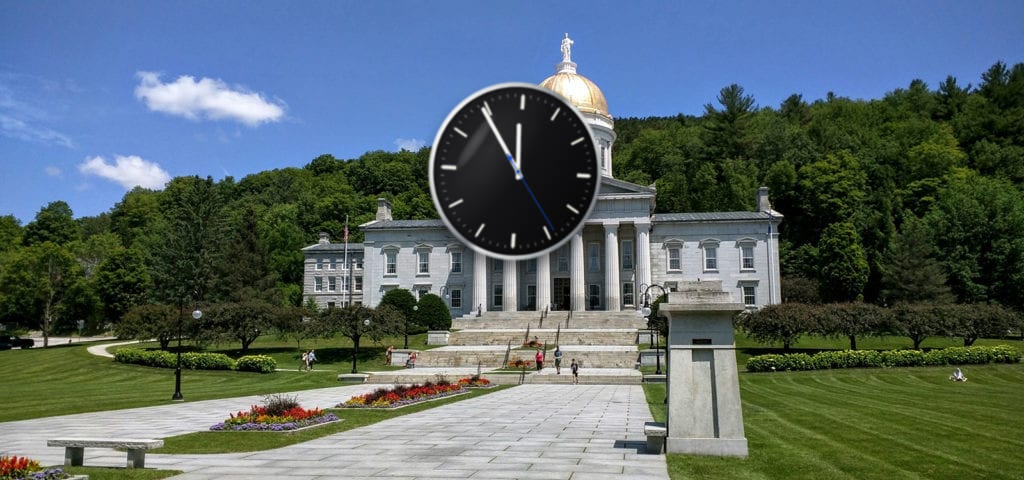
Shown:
h=11 m=54 s=24
